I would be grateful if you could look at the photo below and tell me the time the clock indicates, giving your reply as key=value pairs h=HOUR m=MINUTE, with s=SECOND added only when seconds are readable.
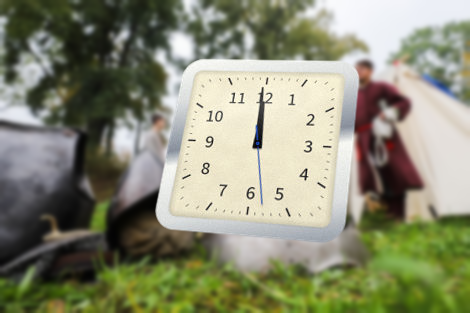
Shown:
h=11 m=59 s=28
